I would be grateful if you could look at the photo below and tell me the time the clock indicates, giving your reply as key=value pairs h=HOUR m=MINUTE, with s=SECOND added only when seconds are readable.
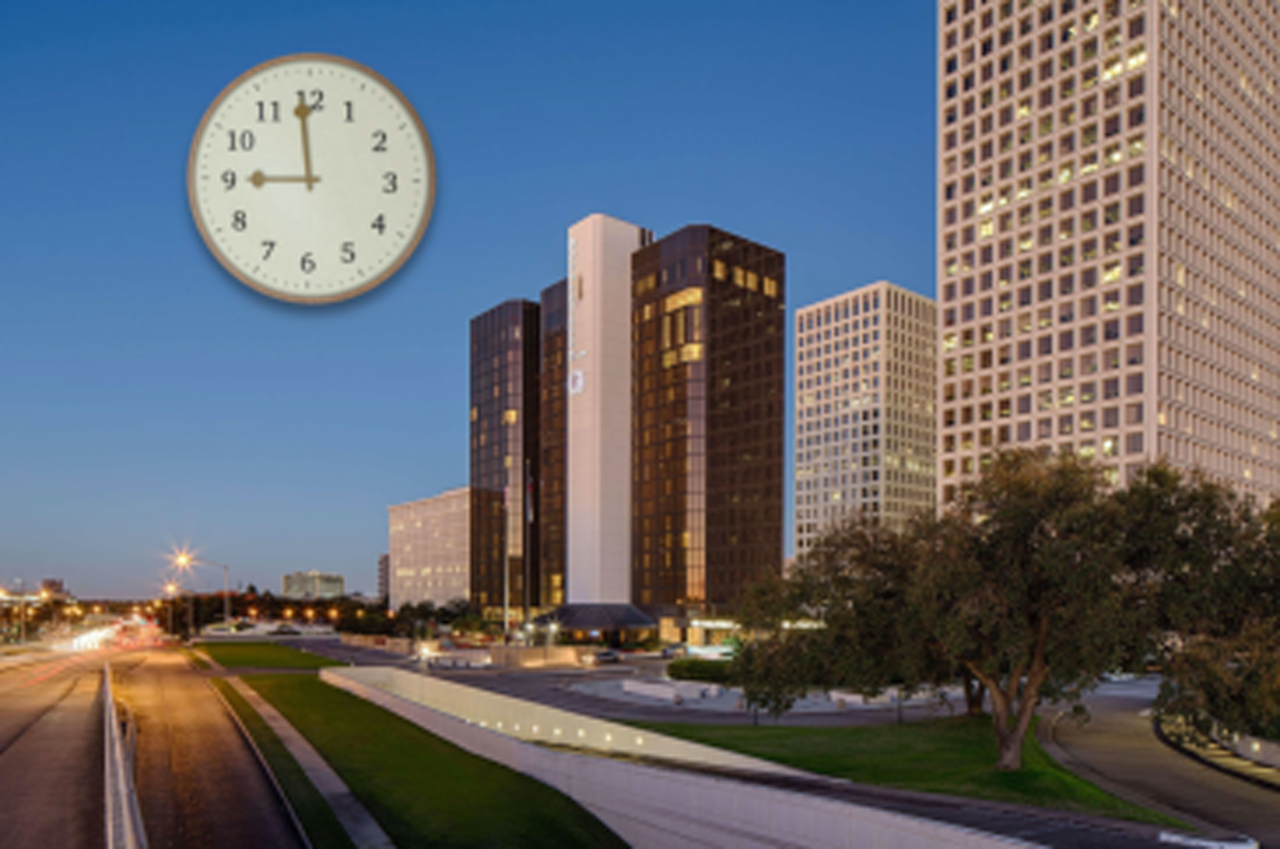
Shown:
h=8 m=59
